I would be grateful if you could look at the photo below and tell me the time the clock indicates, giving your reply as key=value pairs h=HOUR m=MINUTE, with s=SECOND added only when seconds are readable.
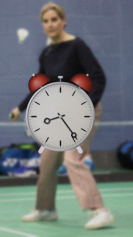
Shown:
h=8 m=24
